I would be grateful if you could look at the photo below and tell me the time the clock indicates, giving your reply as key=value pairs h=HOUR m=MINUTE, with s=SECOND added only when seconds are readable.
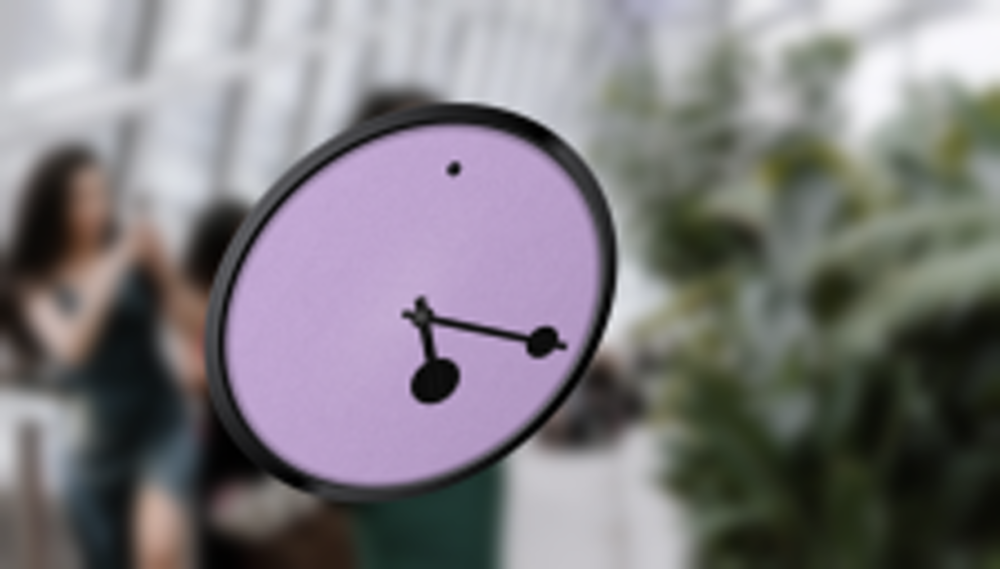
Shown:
h=5 m=17
